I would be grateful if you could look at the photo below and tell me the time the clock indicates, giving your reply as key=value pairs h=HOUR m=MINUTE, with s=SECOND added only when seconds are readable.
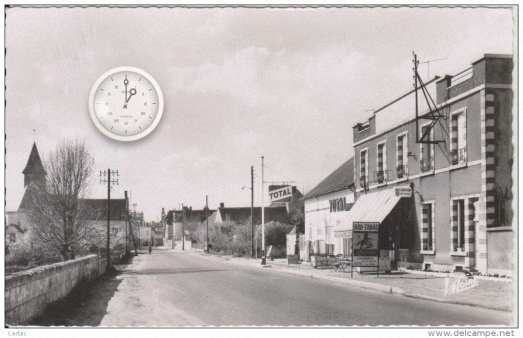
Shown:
h=1 m=0
